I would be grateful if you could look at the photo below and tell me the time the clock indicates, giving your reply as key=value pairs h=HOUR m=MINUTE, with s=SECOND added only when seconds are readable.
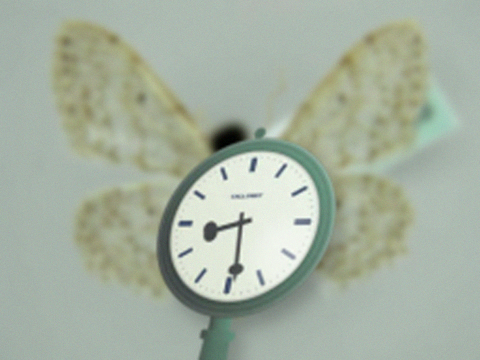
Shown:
h=8 m=29
